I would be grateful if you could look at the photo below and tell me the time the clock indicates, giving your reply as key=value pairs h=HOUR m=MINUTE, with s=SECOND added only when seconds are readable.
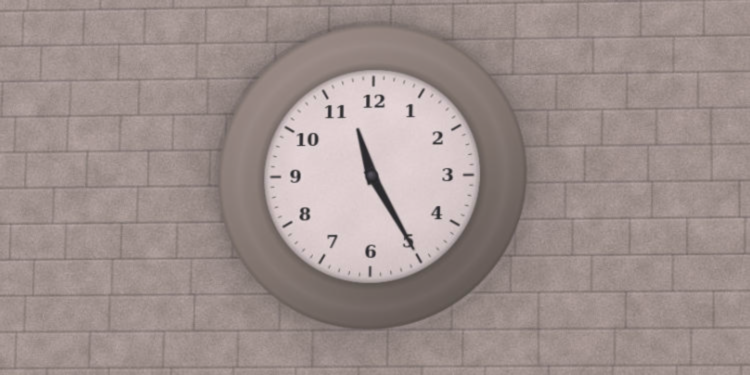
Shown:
h=11 m=25
